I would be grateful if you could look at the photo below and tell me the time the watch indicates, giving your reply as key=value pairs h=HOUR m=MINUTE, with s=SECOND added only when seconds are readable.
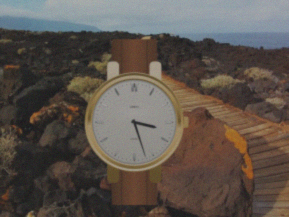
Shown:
h=3 m=27
